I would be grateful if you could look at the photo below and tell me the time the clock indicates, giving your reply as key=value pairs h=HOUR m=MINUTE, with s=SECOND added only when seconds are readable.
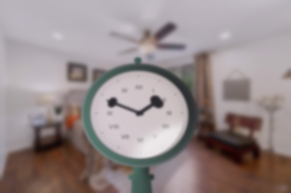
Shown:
h=1 m=49
